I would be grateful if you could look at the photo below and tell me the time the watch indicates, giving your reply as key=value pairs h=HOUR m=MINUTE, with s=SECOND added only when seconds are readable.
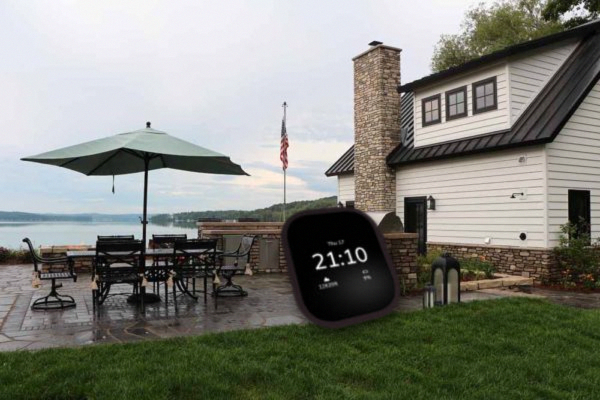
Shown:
h=21 m=10
